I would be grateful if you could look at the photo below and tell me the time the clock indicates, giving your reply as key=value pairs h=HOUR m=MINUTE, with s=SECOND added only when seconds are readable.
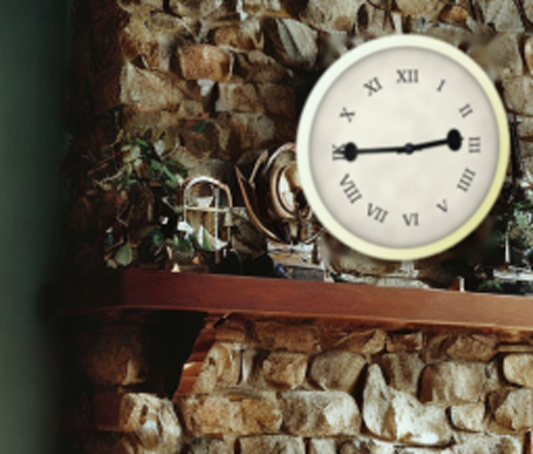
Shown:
h=2 m=45
